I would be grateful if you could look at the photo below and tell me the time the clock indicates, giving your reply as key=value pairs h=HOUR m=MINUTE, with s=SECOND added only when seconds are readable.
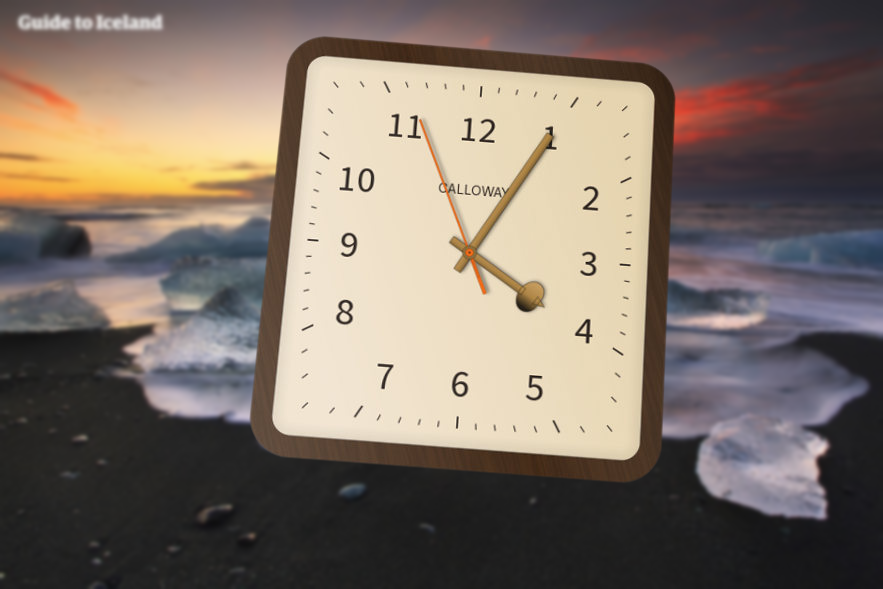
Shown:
h=4 m=4 s=56
